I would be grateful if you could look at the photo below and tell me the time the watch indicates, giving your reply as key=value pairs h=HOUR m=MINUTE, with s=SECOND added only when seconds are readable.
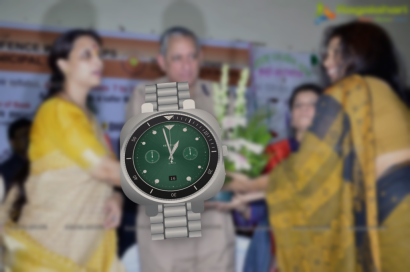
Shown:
h=12 m=58
